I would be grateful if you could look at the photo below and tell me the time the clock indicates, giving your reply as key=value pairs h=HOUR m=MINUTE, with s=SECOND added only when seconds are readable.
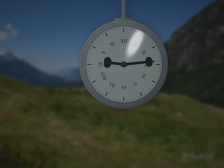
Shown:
h=9 m=14
